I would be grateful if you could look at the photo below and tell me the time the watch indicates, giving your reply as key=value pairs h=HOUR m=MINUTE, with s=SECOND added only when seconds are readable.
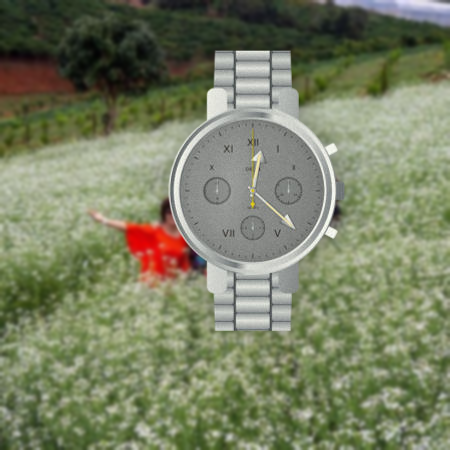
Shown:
h=12 m=22
